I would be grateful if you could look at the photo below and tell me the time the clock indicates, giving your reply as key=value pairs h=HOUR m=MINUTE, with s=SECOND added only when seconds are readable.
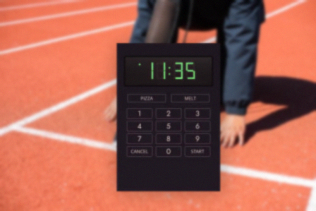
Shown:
h=11 m=35
